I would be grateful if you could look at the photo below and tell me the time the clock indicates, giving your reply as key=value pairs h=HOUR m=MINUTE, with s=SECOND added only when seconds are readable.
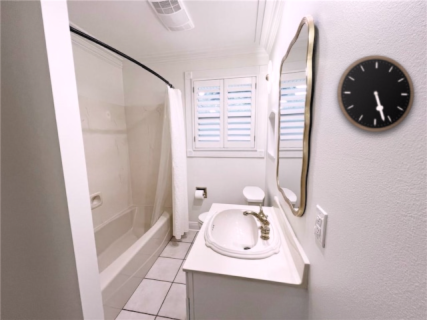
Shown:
h=5 m=27
